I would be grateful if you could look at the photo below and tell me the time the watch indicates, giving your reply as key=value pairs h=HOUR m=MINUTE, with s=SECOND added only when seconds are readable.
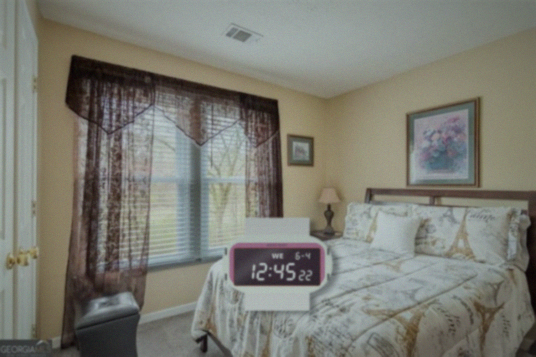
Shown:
h=12 m=45 s=22
